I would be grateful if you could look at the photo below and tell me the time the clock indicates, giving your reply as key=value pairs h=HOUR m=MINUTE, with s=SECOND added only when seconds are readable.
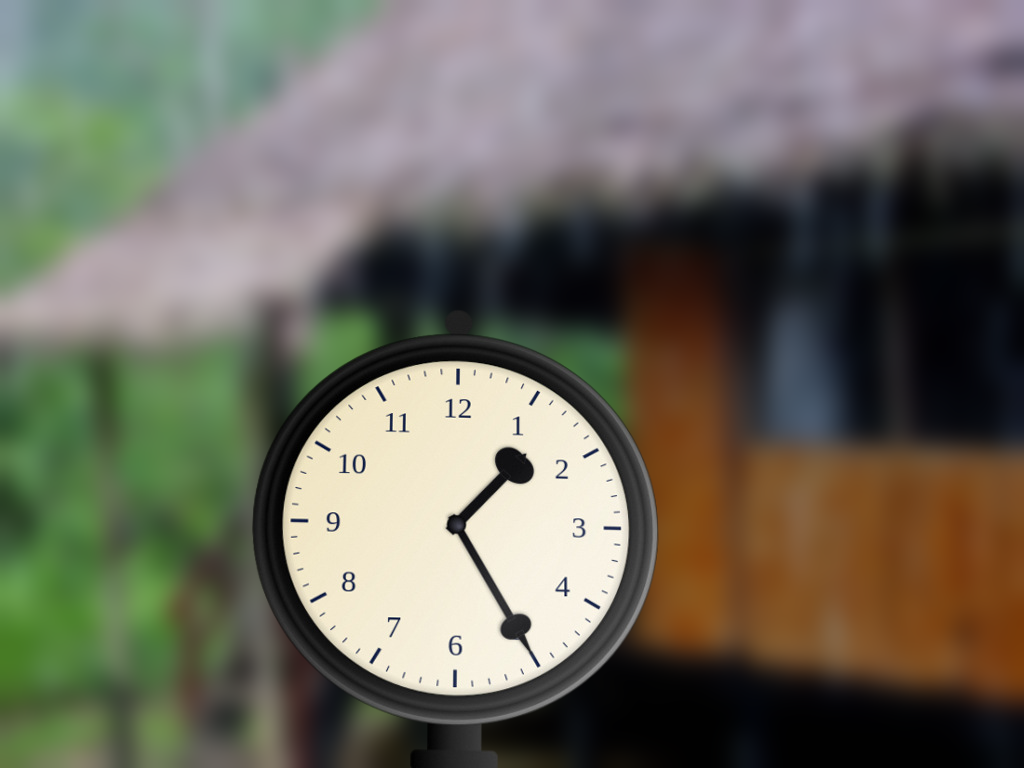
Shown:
h=1 m=25
